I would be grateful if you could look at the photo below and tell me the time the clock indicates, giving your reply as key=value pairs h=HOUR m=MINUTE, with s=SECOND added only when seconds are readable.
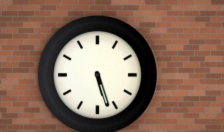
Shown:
h=5 m=27
